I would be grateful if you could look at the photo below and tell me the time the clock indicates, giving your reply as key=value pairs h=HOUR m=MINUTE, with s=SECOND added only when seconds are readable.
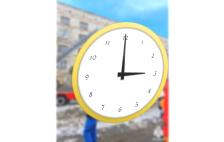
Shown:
h=3 m=0
